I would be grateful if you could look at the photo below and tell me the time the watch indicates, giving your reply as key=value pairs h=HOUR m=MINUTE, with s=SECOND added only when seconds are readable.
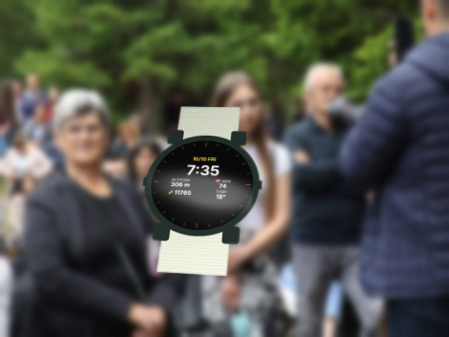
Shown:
h=7 m=35
